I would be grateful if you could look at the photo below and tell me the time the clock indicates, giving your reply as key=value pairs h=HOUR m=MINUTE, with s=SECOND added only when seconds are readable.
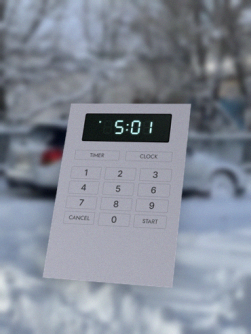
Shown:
h=5 m=1
